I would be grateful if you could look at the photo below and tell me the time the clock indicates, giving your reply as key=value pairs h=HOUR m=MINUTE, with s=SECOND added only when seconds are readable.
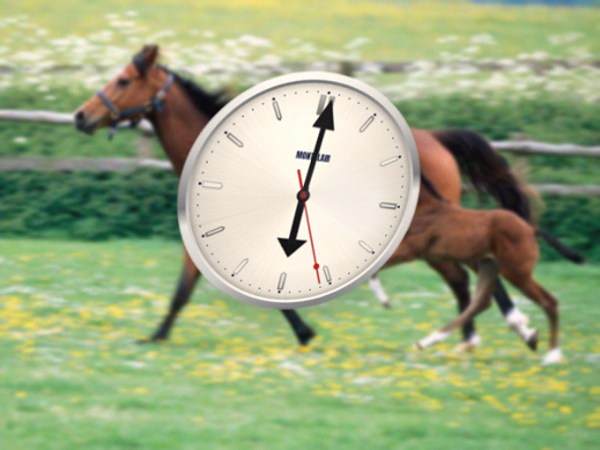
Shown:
h=6 m=0 s=26
